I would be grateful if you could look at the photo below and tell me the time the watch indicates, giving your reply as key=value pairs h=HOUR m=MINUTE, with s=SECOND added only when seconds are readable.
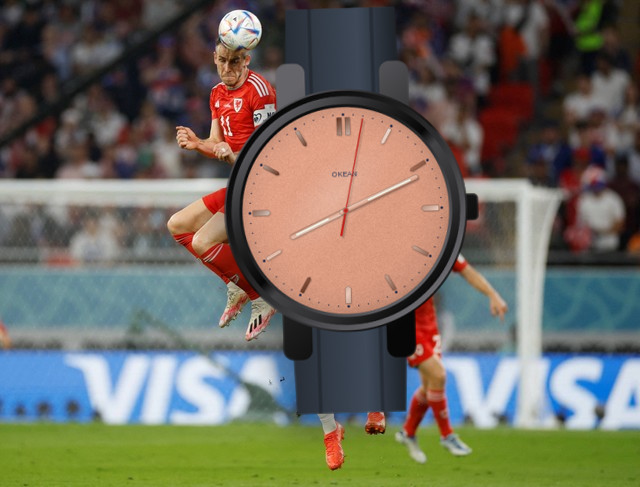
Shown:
h=8 m=11 s=2
